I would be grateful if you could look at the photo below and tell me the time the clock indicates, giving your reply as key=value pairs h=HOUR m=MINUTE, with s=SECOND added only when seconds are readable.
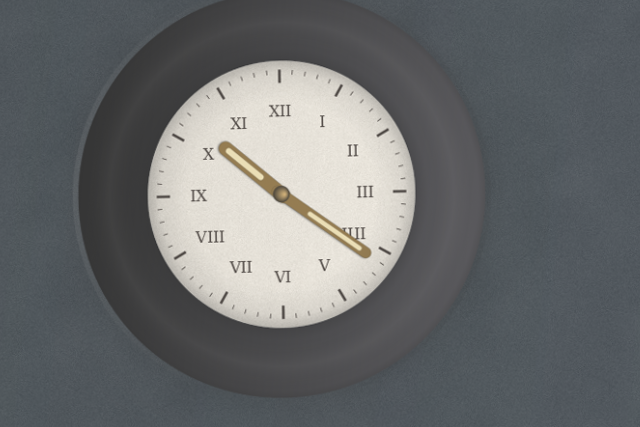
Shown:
h=10 m=21
